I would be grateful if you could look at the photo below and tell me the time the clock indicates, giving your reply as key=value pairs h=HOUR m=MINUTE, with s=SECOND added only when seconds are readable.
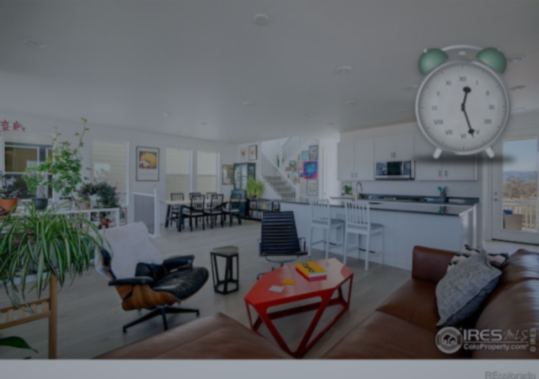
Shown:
h=12 m=27
